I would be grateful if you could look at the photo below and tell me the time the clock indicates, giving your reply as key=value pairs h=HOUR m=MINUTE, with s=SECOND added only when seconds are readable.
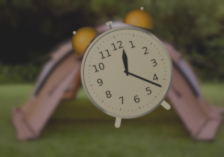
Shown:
h=12 m=22
